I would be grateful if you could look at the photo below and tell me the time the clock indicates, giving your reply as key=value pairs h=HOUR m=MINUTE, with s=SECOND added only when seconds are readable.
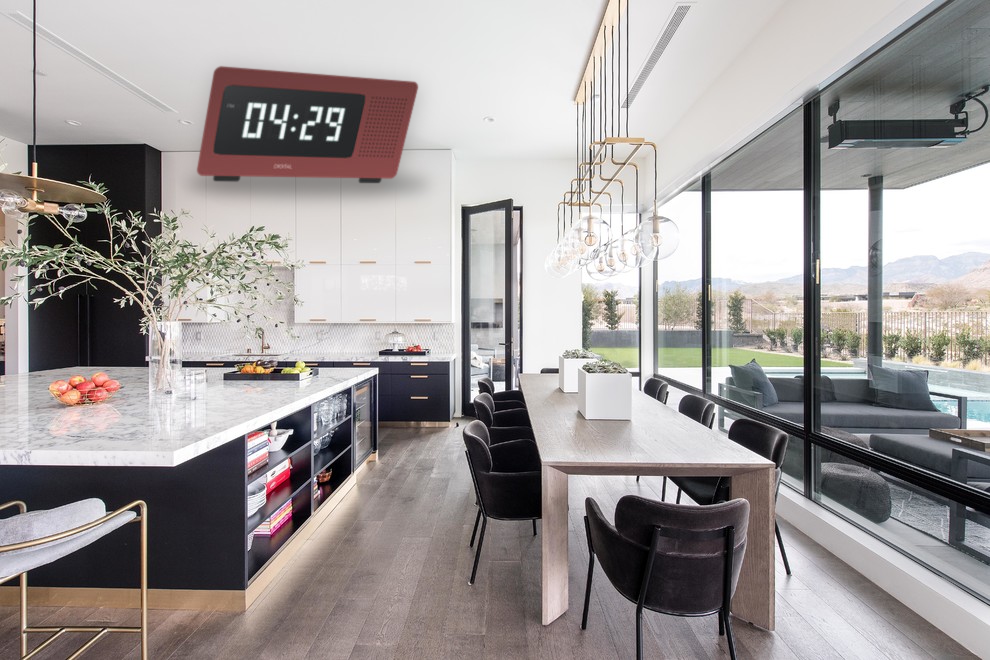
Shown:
h=4 m=29
